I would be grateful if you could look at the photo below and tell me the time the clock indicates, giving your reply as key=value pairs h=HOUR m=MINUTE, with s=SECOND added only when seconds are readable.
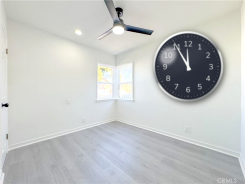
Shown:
h=11 m=55
